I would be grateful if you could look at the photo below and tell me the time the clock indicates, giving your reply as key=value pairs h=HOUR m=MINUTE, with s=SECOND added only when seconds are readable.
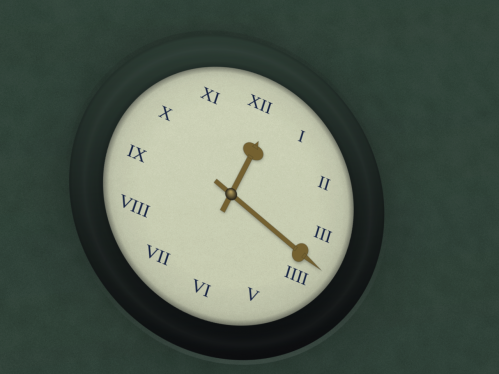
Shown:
h=12 m=18
